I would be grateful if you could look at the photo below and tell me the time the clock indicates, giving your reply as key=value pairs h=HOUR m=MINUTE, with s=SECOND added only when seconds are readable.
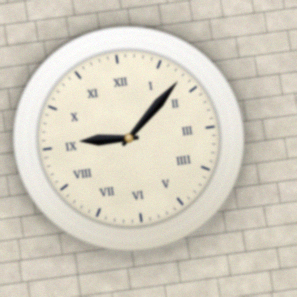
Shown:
h=9 m=8
